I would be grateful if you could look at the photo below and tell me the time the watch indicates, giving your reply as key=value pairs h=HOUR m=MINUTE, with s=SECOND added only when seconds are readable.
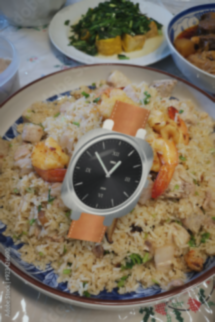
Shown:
h=12 m=52
